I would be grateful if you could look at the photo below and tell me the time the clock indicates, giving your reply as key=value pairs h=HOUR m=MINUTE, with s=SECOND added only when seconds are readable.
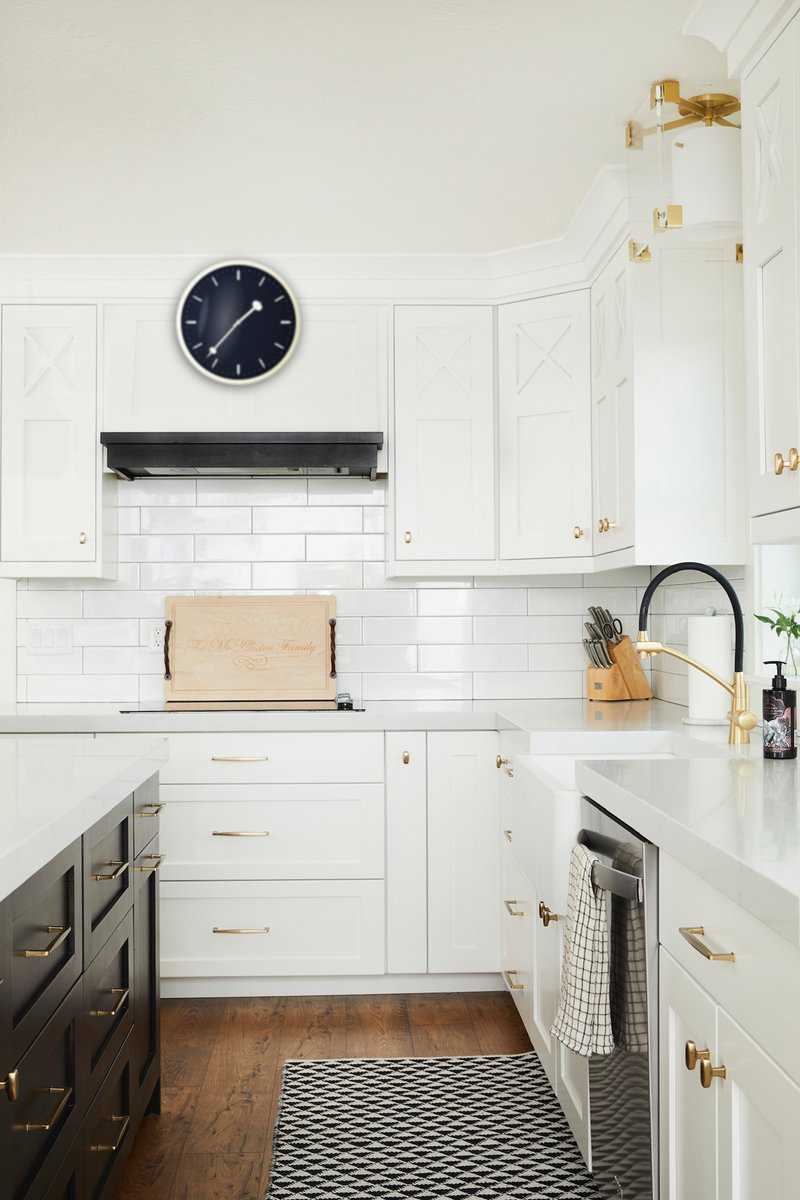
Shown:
h=1 m=37
